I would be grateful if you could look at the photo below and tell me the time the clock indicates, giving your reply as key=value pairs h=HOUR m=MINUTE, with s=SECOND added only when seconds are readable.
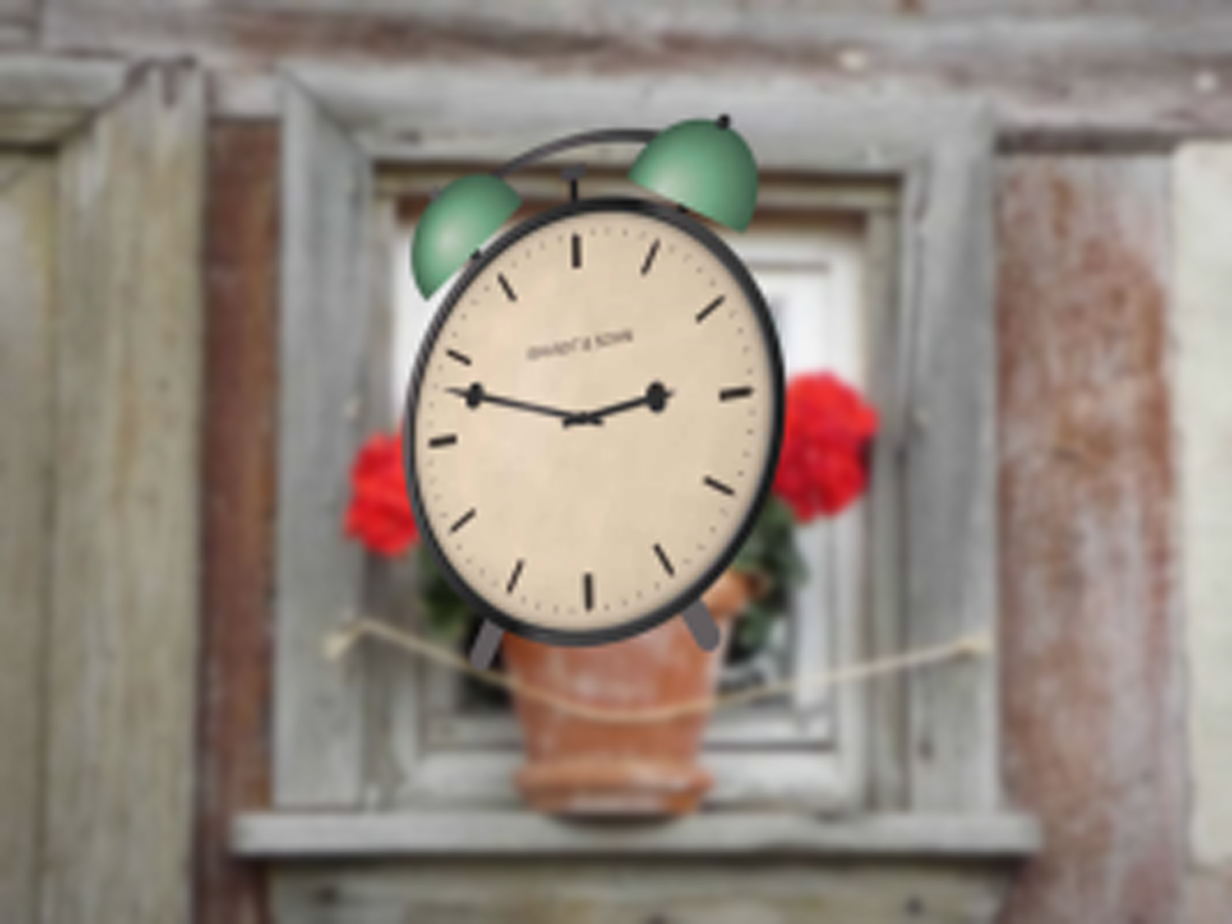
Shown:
h=2 m=48
